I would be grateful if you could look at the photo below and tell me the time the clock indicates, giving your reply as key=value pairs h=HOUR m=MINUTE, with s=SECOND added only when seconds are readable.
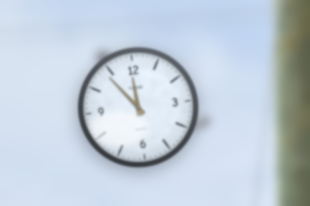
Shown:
h=11 m=54
